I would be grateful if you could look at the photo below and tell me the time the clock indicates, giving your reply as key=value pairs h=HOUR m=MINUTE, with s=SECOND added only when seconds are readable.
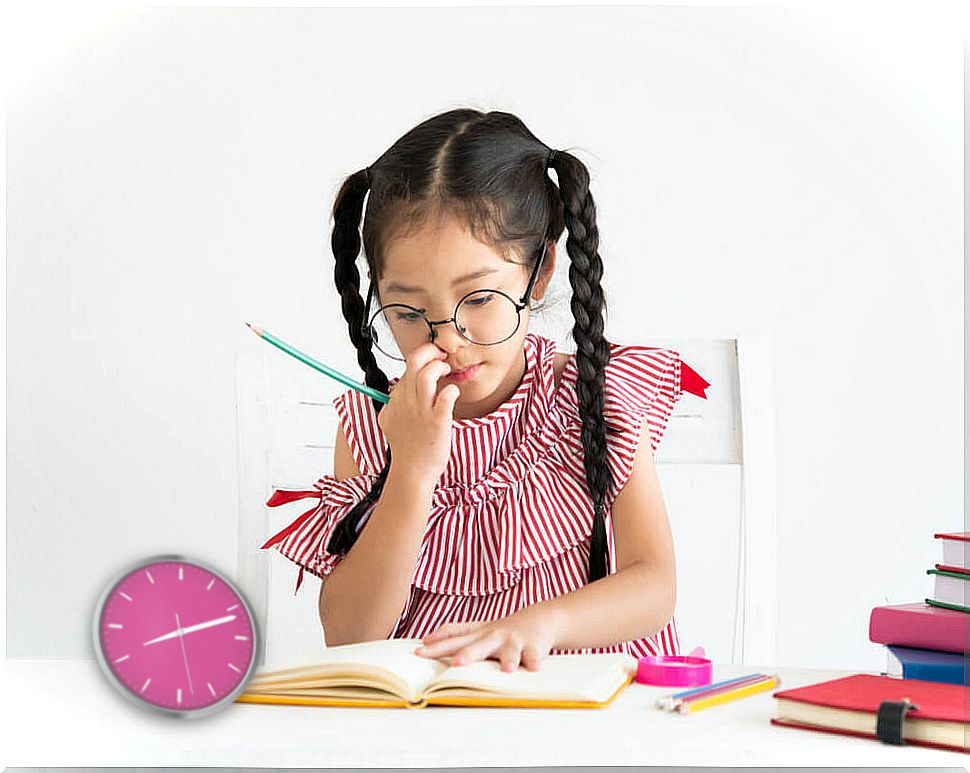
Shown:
h=8 m=11 s=28
